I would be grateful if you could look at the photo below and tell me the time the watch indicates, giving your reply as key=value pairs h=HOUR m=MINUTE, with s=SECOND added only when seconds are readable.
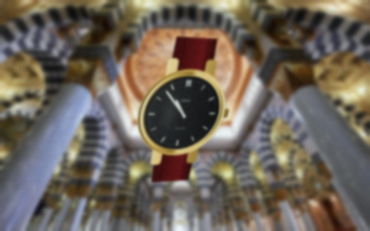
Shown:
h=10 m=53
